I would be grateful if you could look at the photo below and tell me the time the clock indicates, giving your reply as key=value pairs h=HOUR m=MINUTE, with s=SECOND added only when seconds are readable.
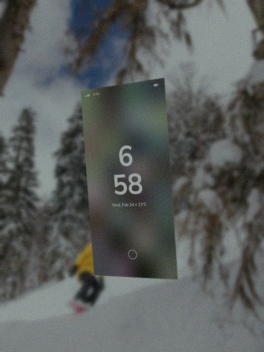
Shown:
h=6 m=58
